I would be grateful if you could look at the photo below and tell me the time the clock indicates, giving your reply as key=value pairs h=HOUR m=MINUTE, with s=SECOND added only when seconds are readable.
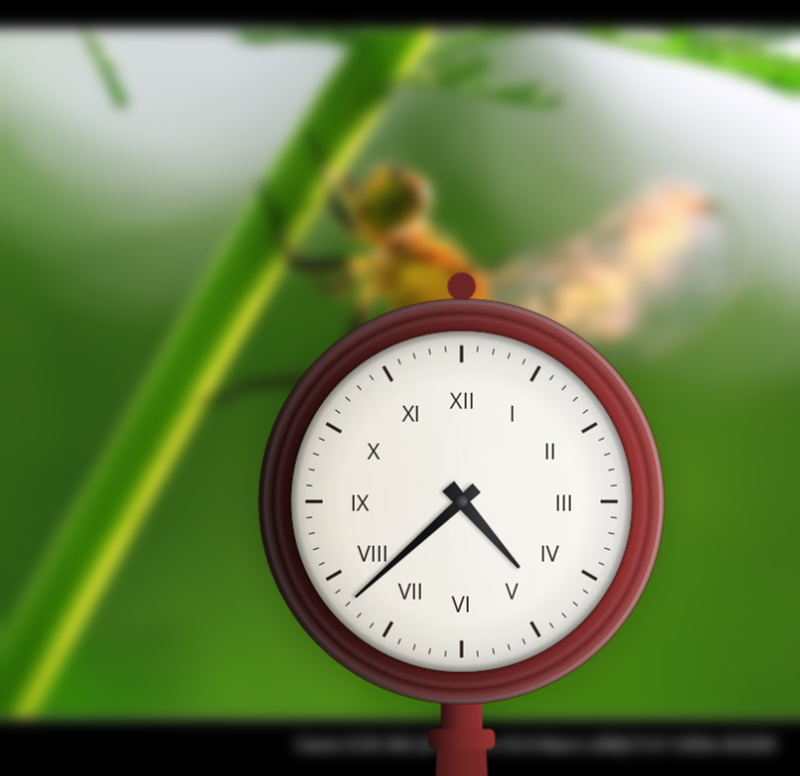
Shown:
h=4 m=38
